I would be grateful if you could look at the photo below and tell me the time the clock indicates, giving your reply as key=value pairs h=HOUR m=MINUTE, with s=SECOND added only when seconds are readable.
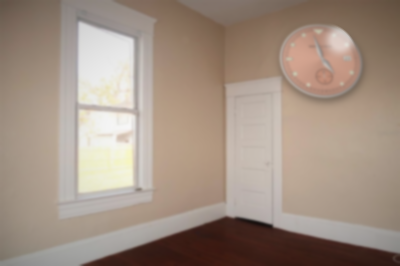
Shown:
h=4 m=58
